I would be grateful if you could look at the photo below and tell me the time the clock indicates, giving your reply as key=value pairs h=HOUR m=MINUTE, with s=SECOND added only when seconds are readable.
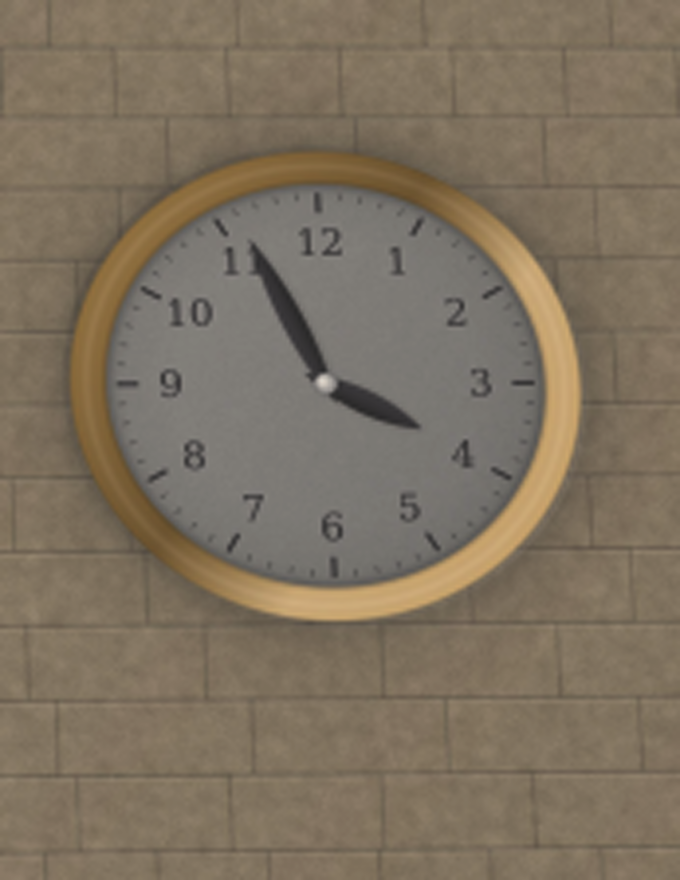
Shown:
h=3 m=56
